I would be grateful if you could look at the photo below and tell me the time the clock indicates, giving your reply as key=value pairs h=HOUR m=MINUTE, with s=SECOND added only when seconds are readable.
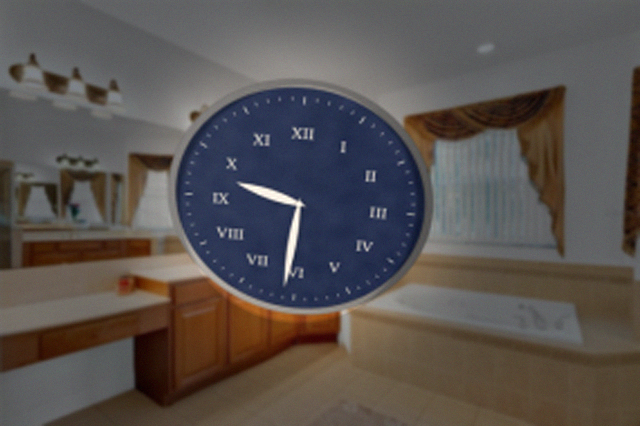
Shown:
h=9 m=31
